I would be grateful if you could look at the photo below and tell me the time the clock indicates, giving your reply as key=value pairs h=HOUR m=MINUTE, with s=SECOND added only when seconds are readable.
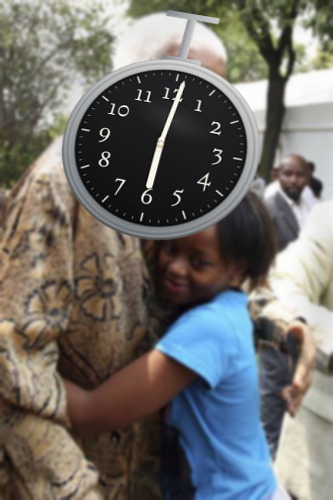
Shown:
h=6 m=1
